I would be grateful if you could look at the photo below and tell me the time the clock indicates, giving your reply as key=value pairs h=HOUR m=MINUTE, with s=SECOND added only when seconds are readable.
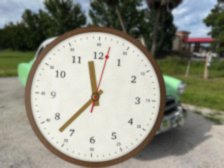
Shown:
h=11 m=37 s=2
